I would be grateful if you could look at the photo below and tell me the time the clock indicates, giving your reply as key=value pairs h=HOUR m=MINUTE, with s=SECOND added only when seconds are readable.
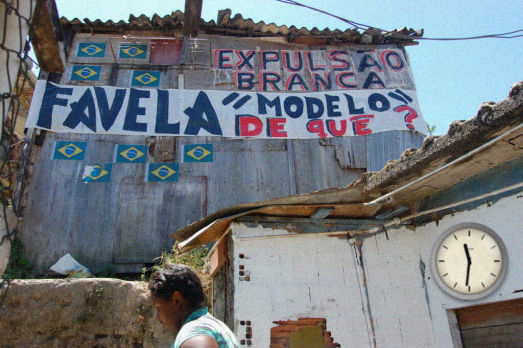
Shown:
h=11 m=31
